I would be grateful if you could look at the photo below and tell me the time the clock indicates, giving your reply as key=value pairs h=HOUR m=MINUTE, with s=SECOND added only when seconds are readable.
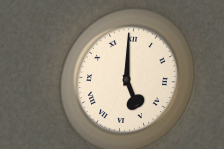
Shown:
h=4 m=59
